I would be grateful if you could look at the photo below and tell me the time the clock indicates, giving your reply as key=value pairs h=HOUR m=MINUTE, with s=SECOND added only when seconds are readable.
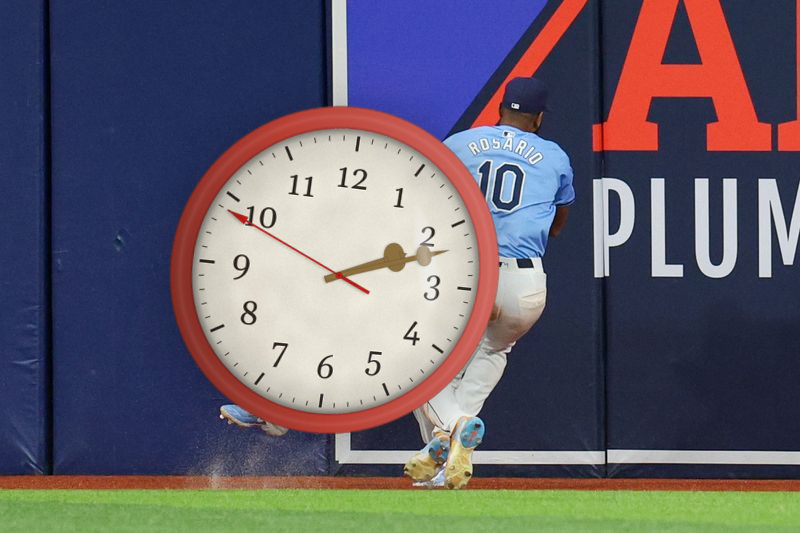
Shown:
h=2 m=11 s=49
